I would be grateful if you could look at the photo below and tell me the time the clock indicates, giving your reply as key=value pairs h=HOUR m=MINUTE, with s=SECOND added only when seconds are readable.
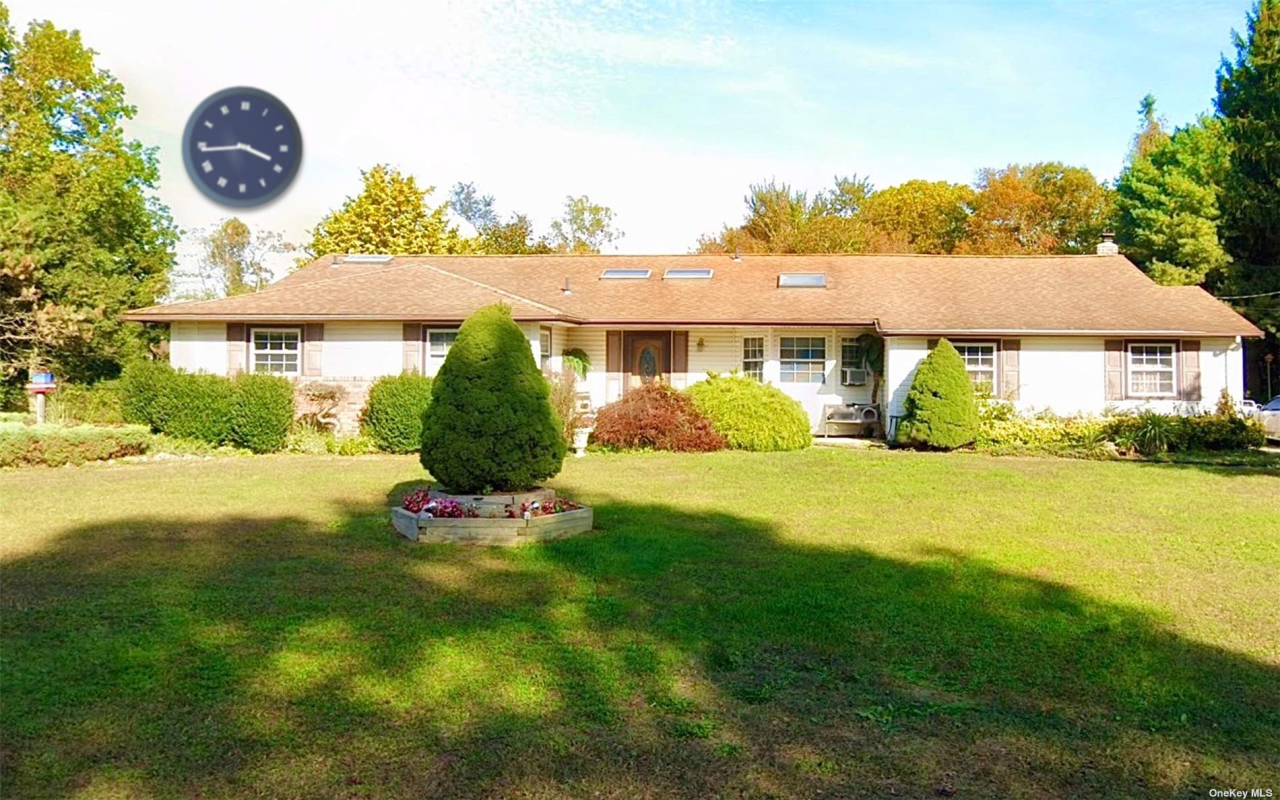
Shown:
h=3 m=44
